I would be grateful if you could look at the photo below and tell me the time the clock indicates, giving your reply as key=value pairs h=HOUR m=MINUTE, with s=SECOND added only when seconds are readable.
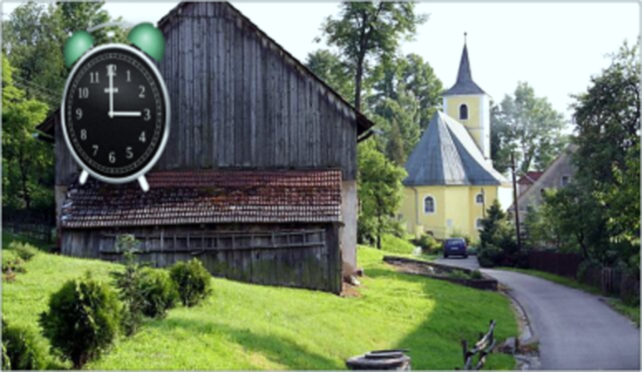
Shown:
h=3 m=0
